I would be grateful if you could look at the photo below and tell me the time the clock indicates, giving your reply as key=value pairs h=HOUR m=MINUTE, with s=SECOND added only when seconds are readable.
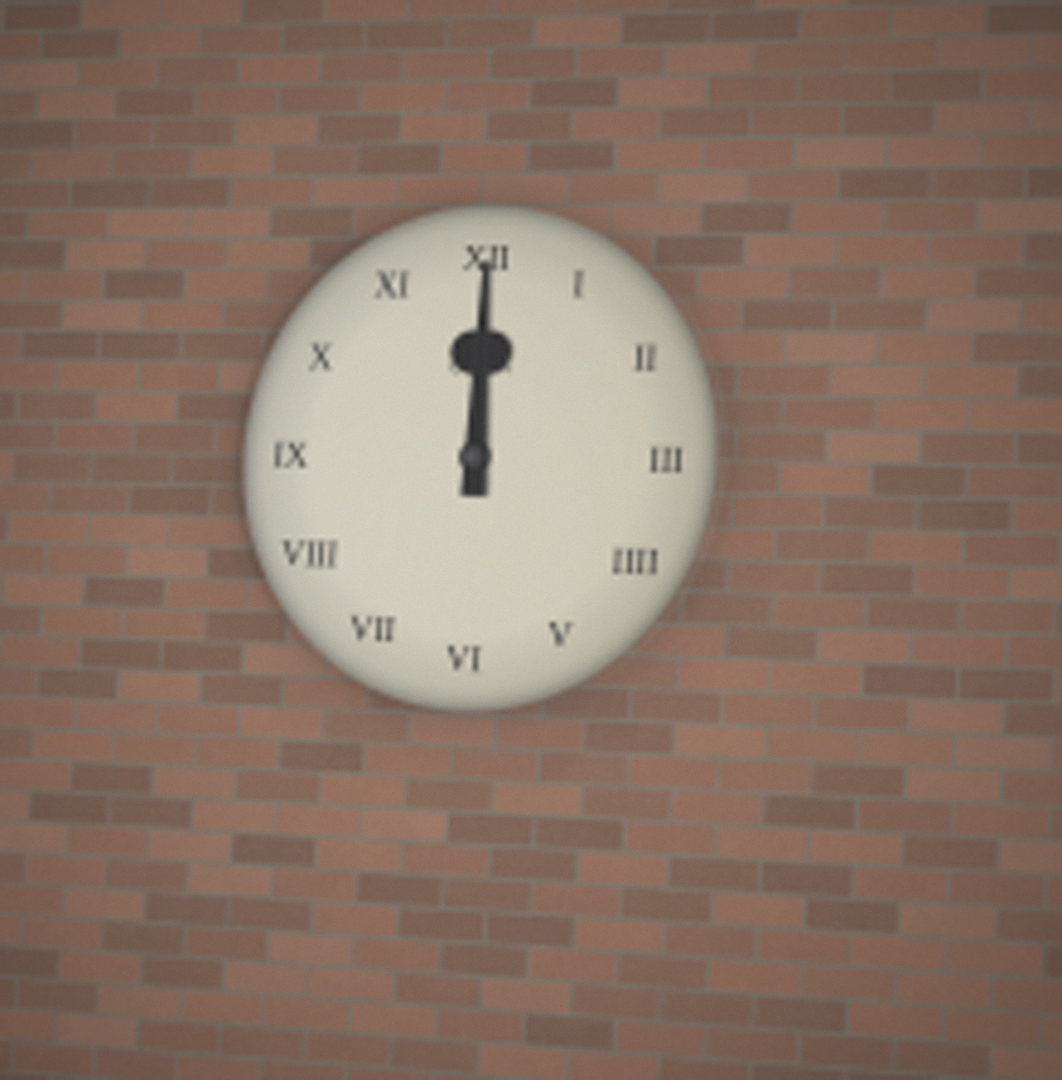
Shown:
h=12 m=0
